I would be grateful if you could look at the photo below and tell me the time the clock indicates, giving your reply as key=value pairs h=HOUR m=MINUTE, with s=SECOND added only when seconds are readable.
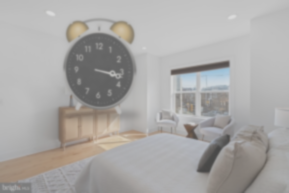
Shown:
h=3 m=17
